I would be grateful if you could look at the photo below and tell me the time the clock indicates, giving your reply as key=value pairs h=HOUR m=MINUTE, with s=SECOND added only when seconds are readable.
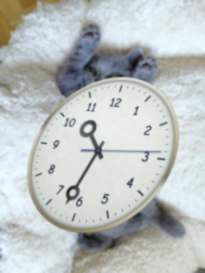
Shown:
h=10 m=32 s=14
